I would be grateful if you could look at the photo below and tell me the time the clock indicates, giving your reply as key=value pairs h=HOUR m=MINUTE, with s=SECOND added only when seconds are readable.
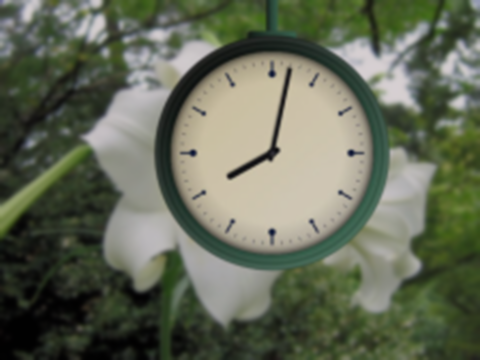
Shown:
h=8 m=2
